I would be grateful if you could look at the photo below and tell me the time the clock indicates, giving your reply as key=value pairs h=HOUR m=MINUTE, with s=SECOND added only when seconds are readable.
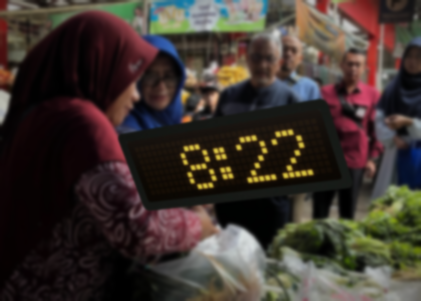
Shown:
h=8 m=22
